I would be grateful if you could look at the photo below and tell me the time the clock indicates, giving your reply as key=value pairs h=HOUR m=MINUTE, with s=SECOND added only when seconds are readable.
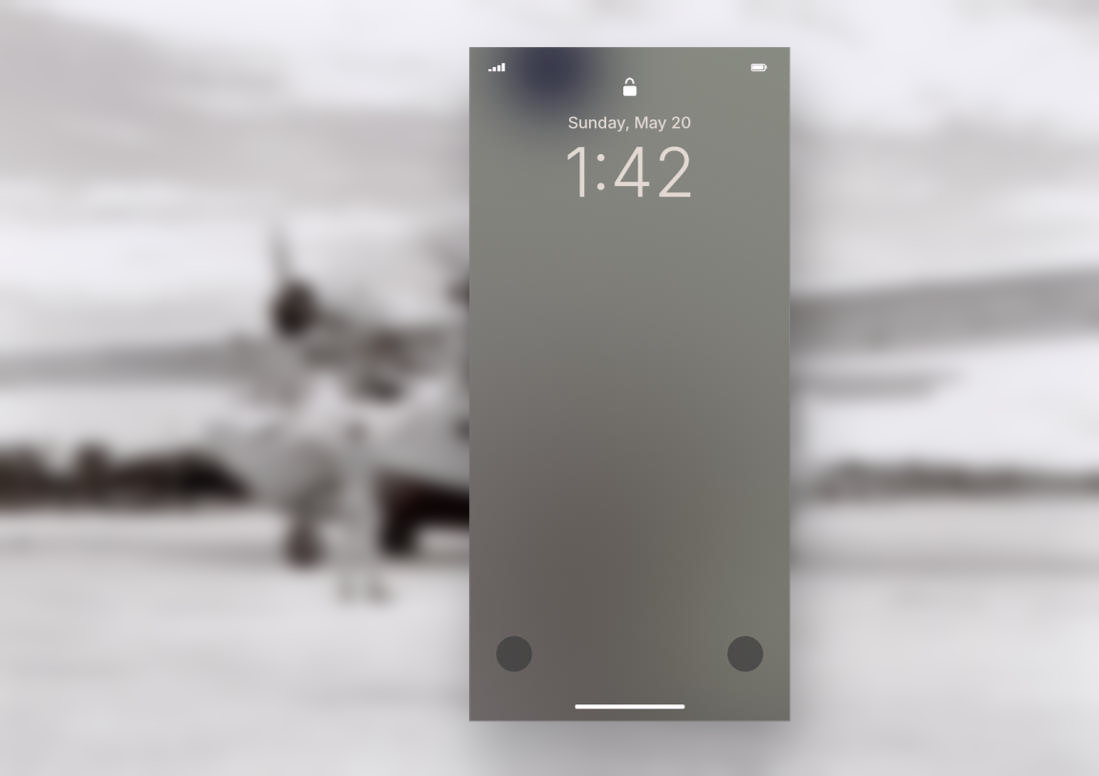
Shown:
h=1 m=42
